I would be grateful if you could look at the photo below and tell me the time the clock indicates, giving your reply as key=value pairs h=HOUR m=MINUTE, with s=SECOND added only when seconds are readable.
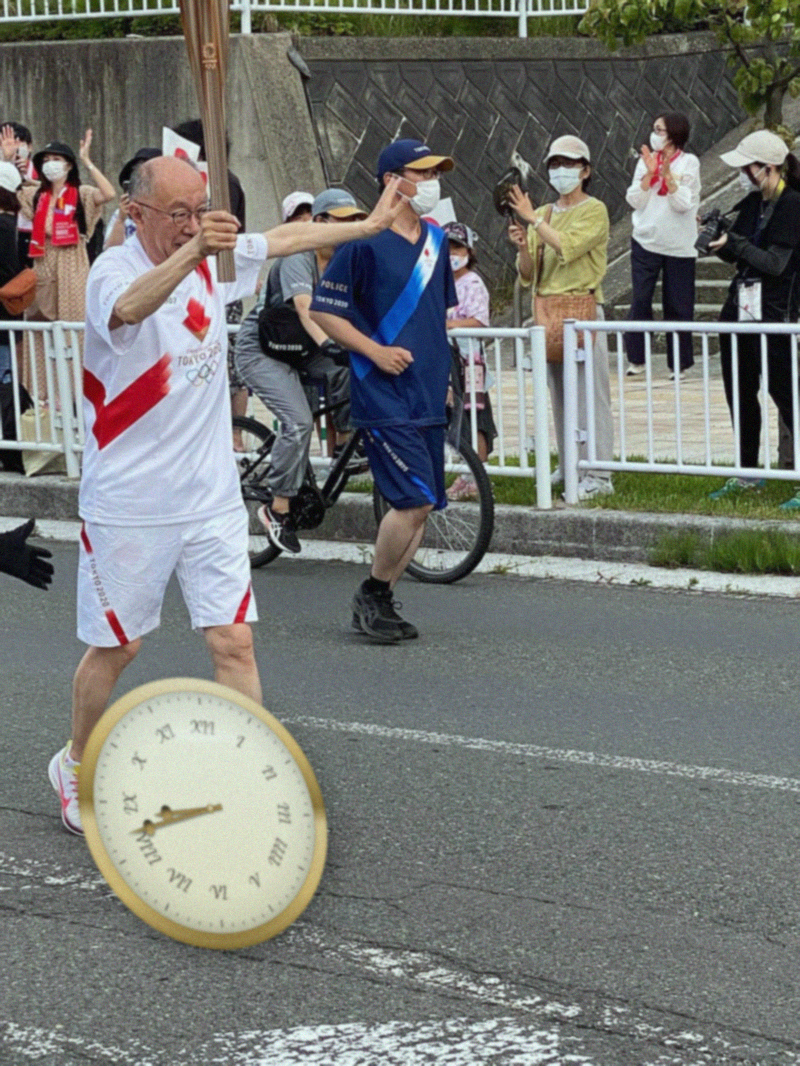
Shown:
h=8 m=42
